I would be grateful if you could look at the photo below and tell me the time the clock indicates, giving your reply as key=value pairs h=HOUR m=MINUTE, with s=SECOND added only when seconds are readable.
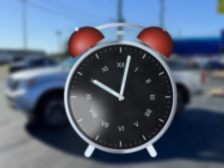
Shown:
h=10 m=2
